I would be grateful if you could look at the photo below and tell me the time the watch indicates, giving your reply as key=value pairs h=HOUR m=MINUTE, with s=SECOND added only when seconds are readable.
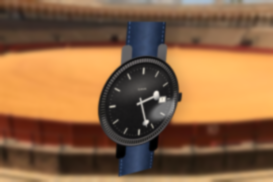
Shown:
h=2 m=27
